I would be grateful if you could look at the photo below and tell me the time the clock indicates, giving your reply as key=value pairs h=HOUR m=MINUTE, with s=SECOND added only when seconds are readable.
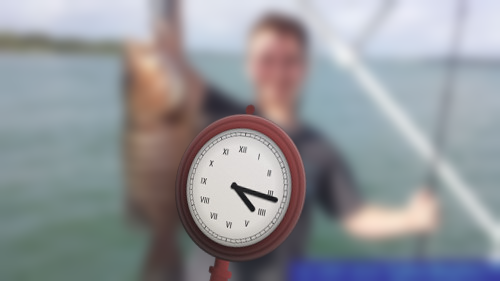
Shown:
h=4 m=16
